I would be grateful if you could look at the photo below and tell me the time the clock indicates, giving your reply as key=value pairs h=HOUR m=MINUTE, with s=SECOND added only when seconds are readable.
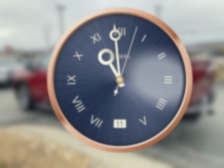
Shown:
h=10 m=59 s=3
